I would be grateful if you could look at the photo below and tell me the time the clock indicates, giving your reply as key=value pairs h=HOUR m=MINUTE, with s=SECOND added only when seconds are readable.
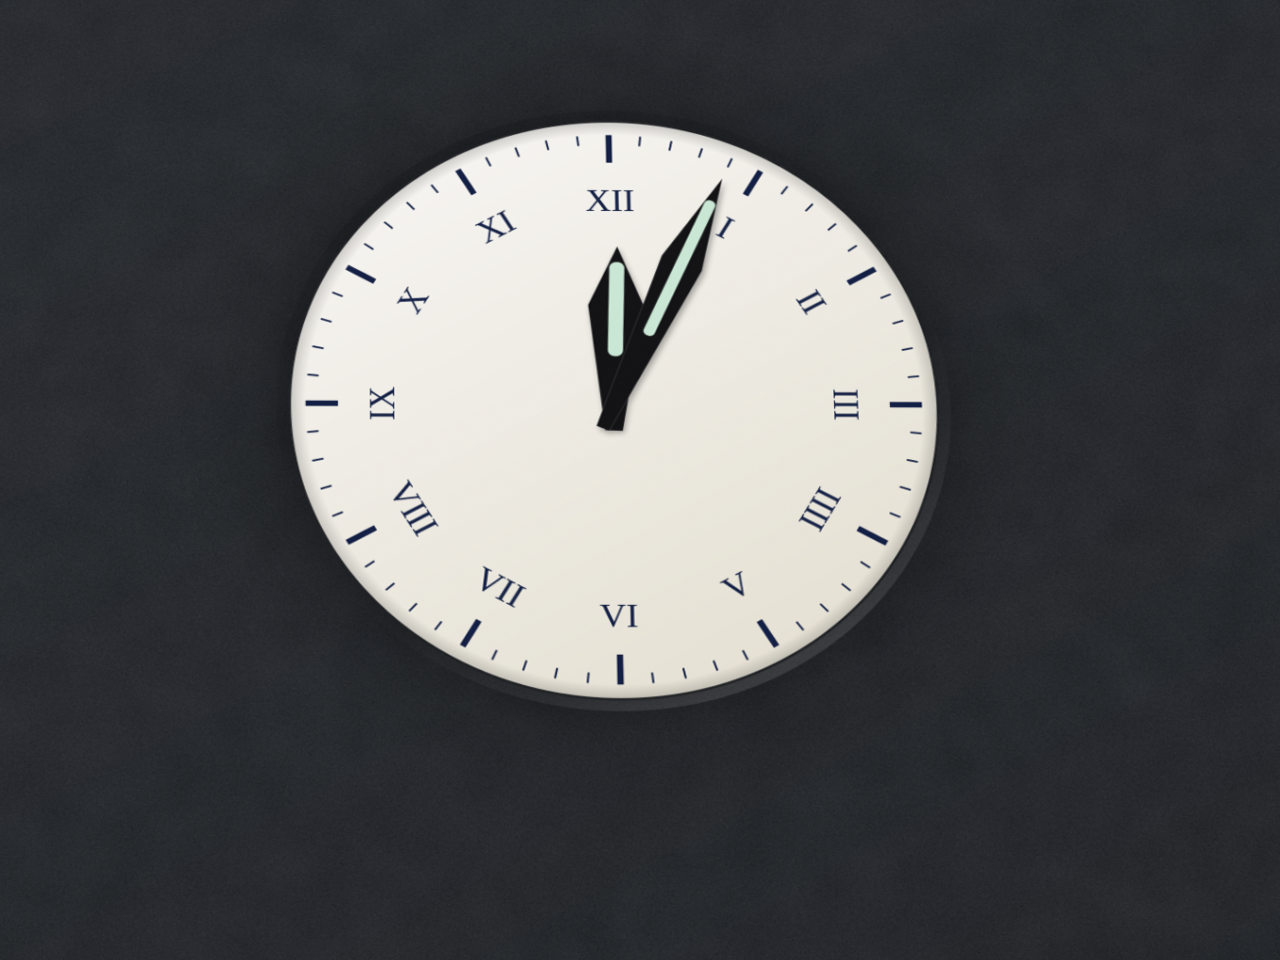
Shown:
h=12 m=4
